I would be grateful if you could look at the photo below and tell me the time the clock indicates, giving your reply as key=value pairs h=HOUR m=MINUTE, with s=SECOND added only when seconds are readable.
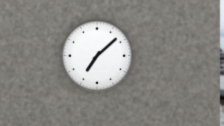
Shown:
h=7 m=8
